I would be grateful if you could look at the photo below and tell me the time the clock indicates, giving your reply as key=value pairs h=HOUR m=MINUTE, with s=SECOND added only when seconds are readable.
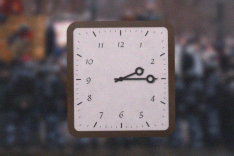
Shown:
h=2 m=15
